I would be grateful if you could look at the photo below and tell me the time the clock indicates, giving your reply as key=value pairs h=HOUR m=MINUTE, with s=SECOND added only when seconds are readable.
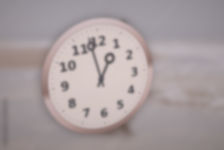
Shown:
h=12 m=58
